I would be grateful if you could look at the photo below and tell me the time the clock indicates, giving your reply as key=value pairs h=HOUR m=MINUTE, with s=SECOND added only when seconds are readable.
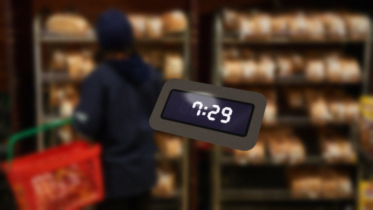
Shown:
h=7 m=29
